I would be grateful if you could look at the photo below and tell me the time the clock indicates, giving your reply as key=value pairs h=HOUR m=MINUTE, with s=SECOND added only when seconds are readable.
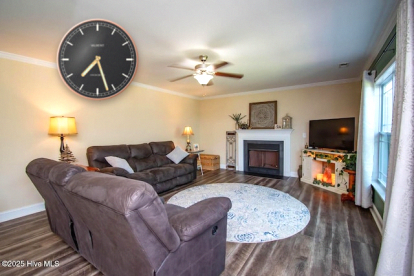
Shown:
h=7 m=27
